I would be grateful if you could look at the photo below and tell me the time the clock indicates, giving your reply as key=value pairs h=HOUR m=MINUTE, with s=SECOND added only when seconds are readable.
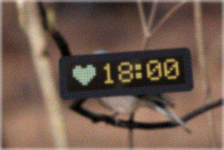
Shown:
h=18 m=0
